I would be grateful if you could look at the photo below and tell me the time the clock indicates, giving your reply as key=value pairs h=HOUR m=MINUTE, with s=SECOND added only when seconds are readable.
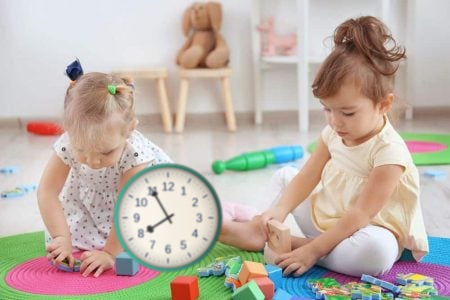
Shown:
h=7 m=55
